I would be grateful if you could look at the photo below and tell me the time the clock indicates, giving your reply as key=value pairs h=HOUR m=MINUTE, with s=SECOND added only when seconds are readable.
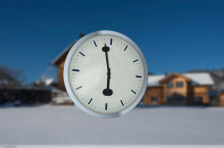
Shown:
h=5 m=58
